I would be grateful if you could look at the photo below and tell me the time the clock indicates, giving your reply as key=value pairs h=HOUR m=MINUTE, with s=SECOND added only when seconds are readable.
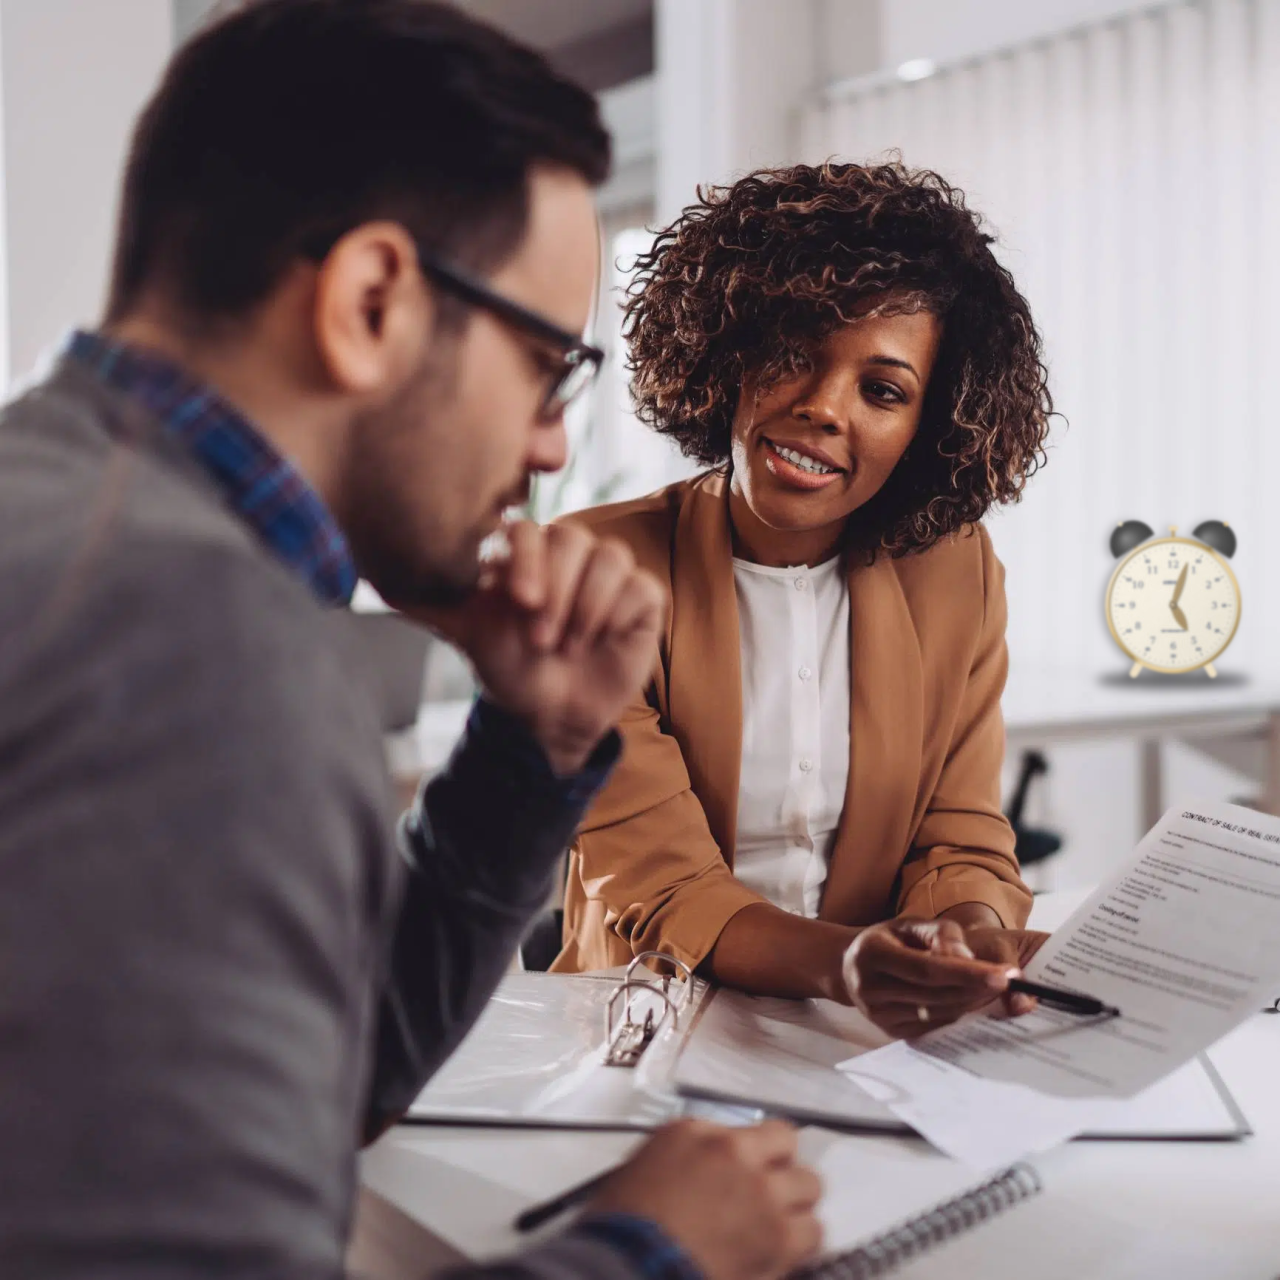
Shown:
h=5 m=3
